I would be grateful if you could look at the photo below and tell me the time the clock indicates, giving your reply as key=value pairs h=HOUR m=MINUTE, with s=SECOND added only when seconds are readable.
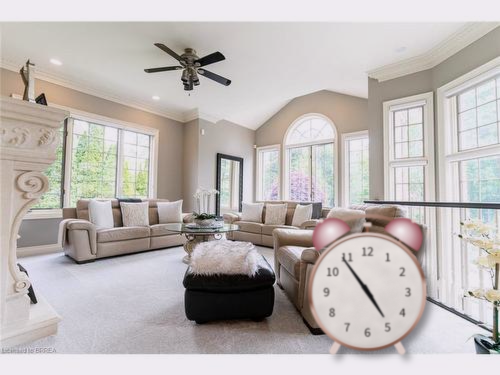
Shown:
h=4 m=54
